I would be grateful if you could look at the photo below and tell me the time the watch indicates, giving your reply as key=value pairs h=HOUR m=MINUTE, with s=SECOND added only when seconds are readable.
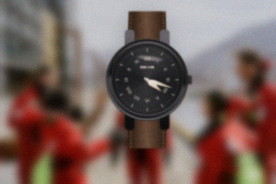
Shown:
h=4 m=18
